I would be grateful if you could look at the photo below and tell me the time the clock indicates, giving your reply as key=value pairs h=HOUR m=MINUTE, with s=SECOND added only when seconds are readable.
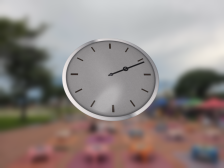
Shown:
h=2 m=11
